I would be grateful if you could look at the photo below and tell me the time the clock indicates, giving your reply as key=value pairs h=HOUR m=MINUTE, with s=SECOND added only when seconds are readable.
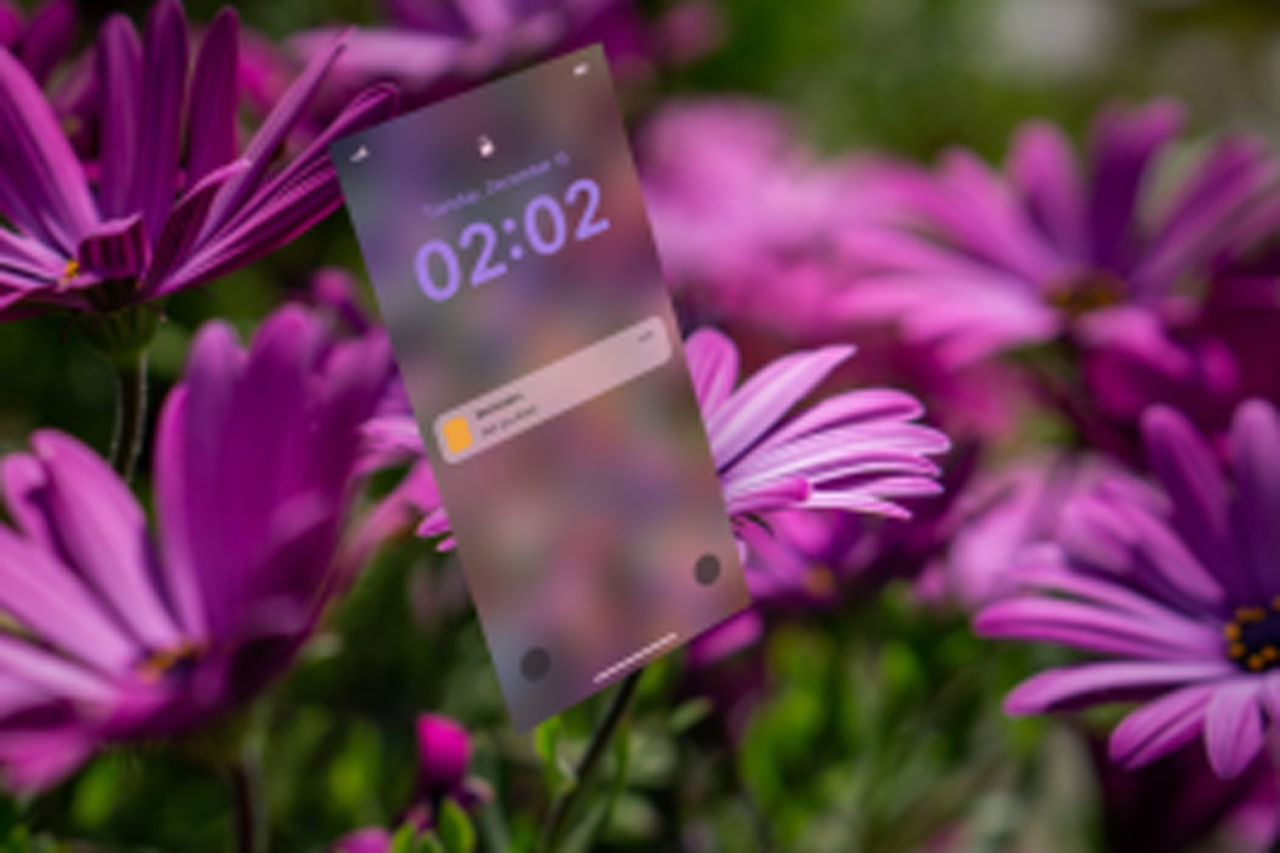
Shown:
h=2 m=2
